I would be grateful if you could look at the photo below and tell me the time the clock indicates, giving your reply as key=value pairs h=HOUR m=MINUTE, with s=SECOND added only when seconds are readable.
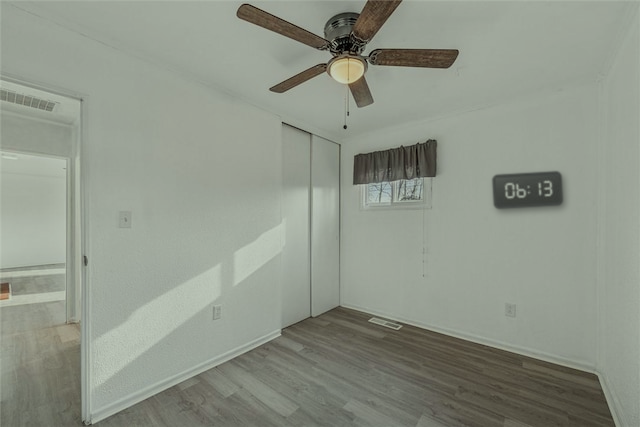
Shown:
h=6 m=13
